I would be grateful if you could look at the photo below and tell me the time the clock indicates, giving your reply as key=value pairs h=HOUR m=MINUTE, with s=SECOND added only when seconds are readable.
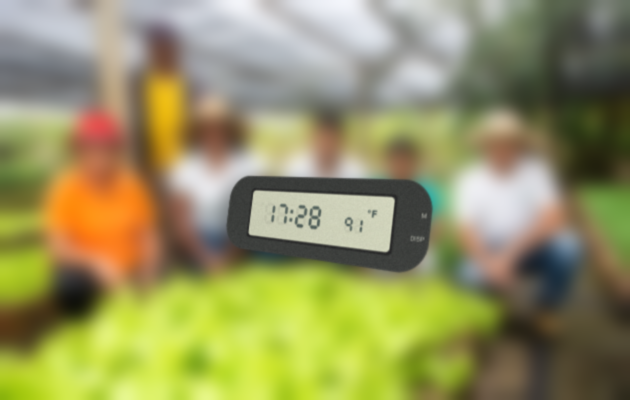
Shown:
h=17 m=28
